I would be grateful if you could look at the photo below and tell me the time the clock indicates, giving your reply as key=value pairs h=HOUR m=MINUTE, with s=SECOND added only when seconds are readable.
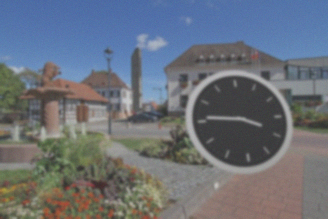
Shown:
h=3 m=46
